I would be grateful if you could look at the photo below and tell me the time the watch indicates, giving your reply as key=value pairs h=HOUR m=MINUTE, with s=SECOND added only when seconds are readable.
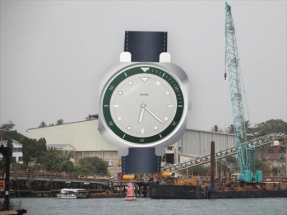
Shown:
h=6 m=22
